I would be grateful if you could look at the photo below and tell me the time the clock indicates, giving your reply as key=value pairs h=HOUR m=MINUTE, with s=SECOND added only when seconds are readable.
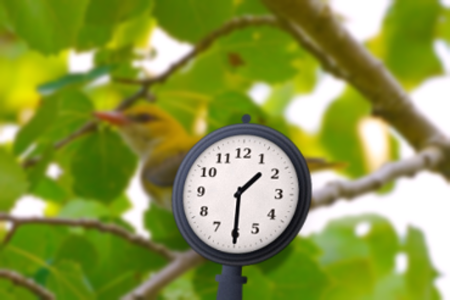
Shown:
h=1 m=30
